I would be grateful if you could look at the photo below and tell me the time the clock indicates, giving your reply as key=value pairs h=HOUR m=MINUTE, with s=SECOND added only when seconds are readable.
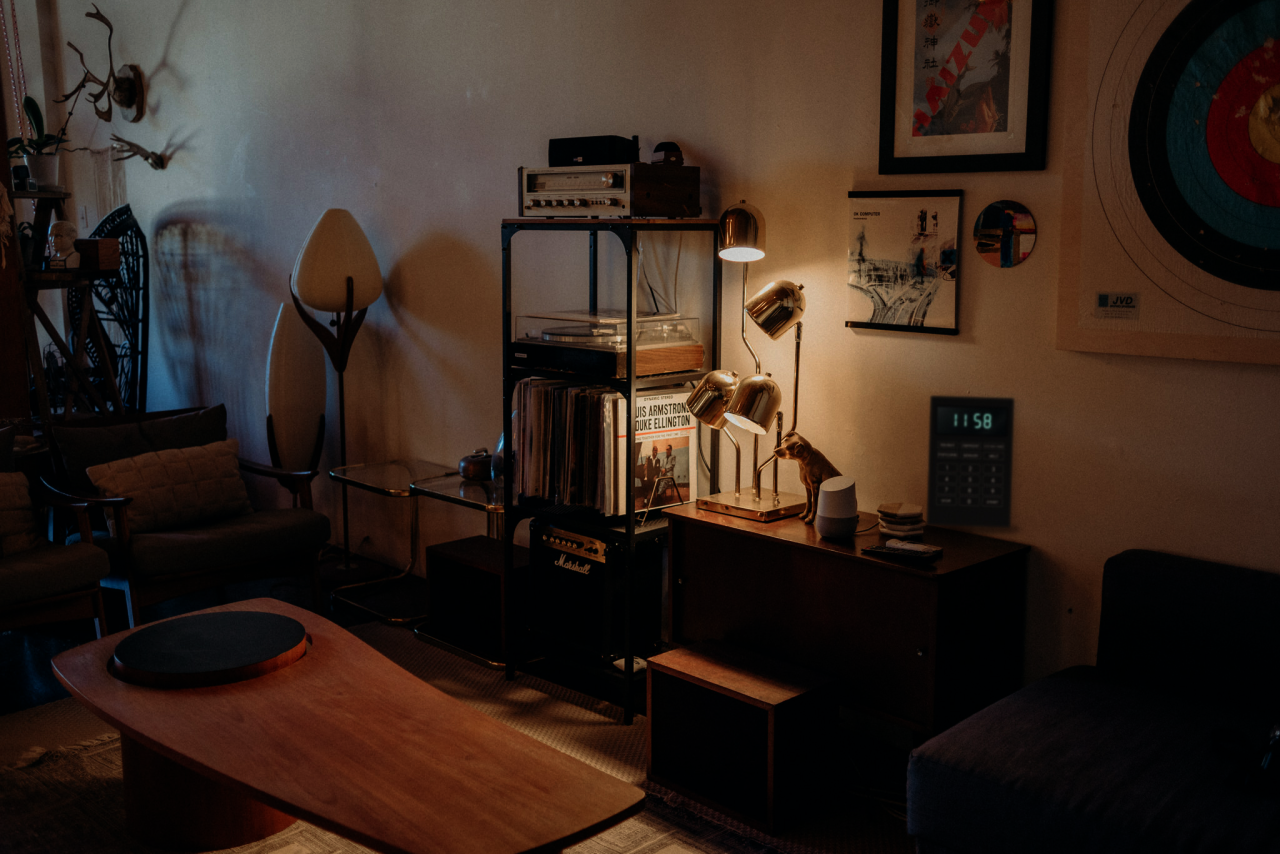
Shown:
h=11 m=58
